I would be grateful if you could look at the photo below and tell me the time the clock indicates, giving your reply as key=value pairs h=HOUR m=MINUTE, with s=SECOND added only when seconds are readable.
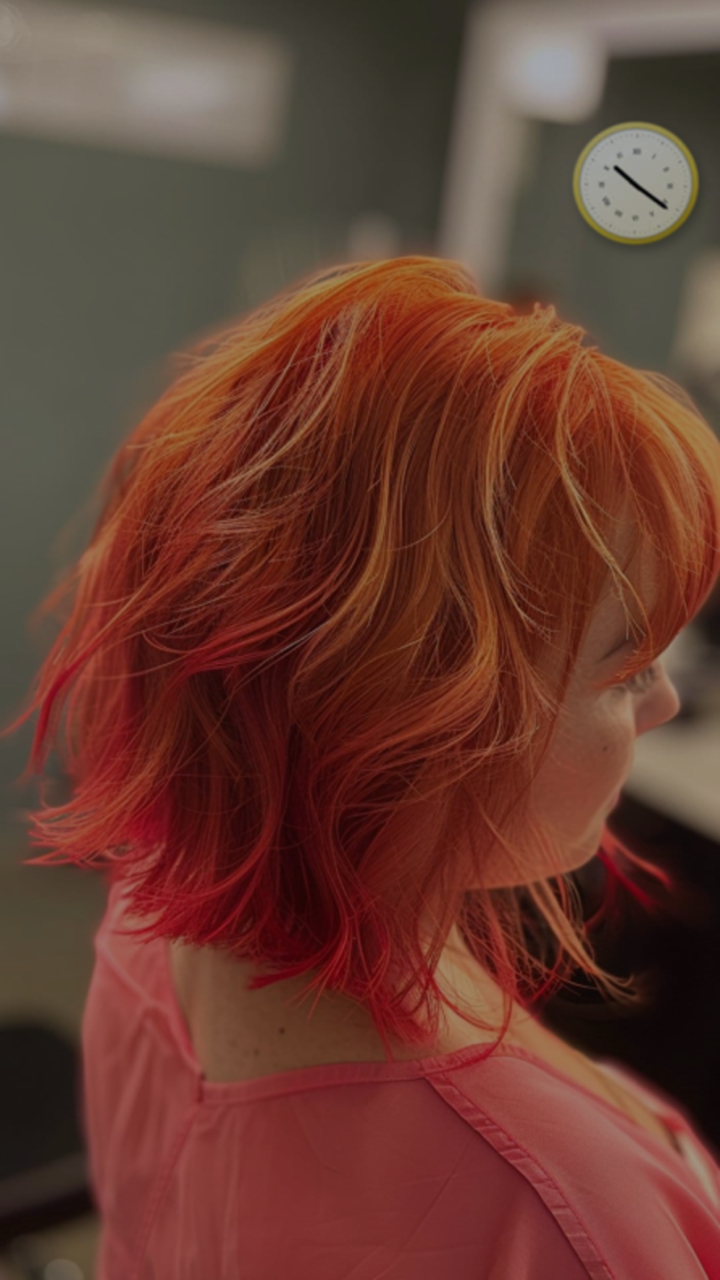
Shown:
h=10 m=21
